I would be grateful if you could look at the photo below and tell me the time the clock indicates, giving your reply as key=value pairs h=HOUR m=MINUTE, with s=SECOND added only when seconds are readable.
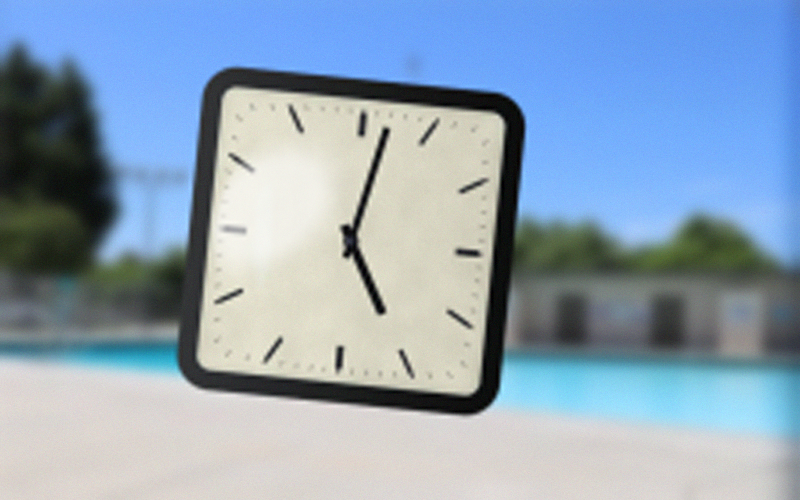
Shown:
h=5 m=2
